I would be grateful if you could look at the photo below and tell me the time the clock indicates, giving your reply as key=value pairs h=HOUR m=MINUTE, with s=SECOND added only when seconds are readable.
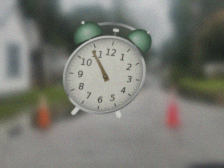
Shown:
h=10 m=54
